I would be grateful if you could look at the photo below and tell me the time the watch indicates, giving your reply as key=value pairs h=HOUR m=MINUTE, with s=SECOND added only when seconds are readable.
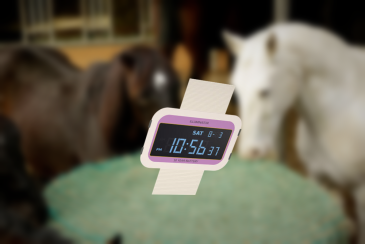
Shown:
h=10 m=56 s=37
